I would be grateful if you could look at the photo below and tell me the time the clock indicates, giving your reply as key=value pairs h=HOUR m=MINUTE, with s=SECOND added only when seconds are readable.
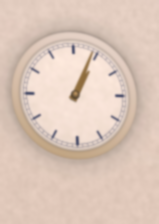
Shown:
h=1 m=4
